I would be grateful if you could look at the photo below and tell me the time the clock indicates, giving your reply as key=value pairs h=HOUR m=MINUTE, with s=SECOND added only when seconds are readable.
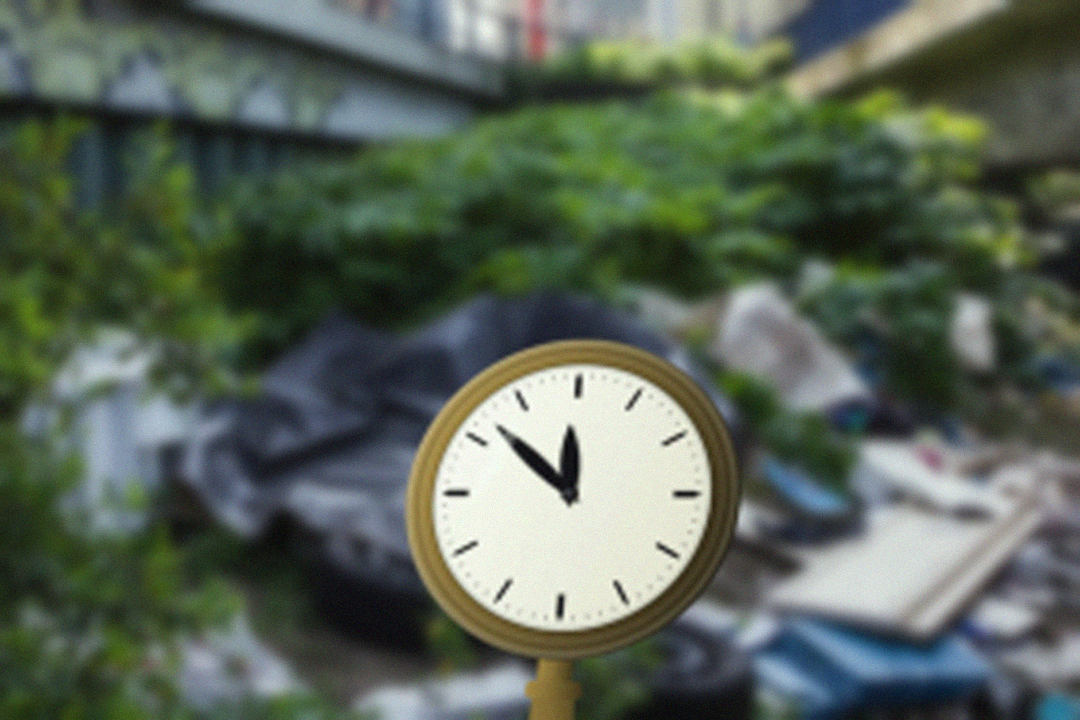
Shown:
h=11 m=52
